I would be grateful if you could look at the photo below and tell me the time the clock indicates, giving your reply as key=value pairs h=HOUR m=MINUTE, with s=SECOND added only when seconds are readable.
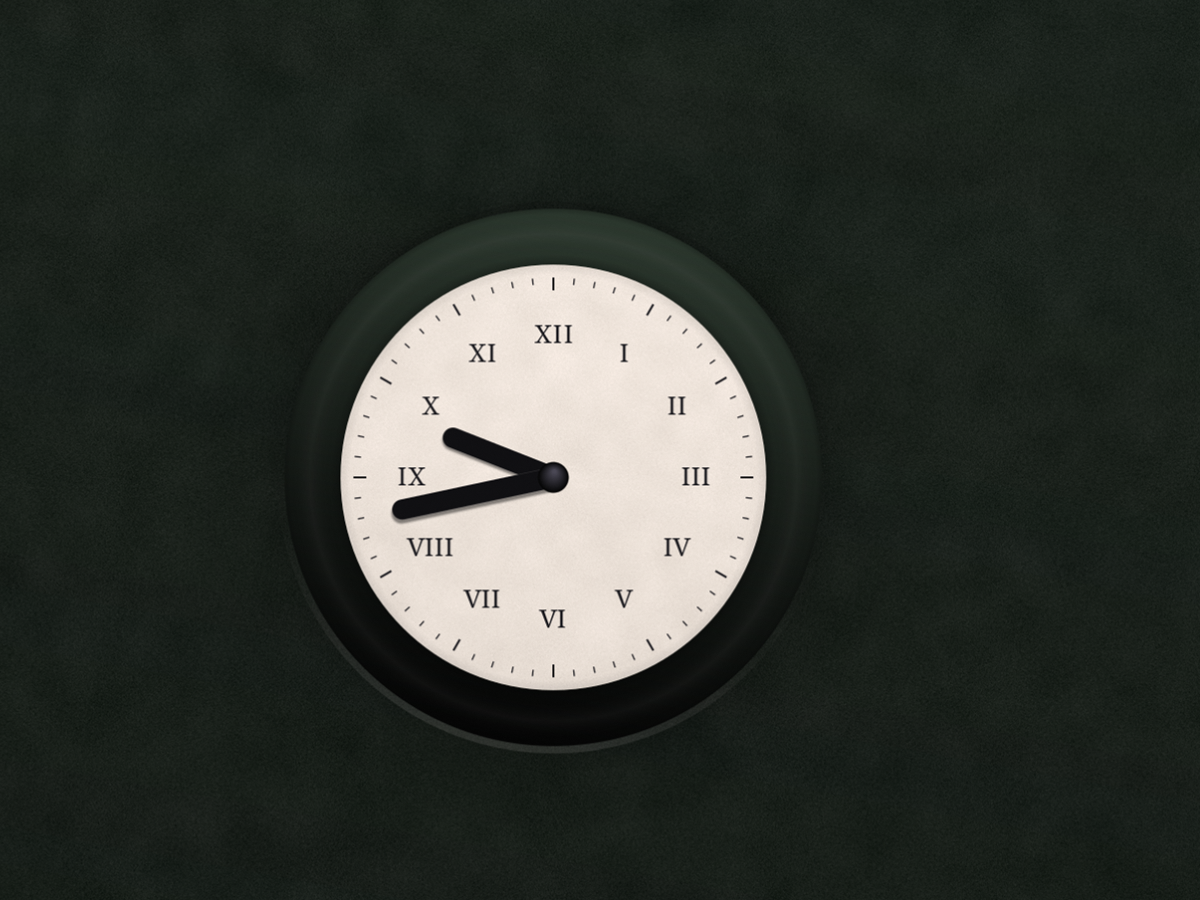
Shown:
h=9 m=43
